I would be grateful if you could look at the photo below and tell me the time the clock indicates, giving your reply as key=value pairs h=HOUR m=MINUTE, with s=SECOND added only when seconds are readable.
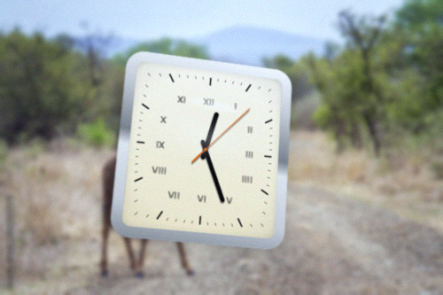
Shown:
h=12 m=26 s=7
